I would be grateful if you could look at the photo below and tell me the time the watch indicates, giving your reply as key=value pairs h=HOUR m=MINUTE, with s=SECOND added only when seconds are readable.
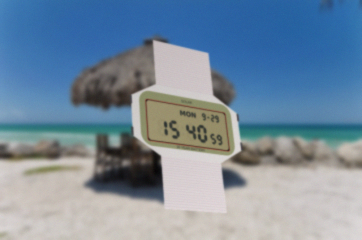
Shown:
h=15 m=40 s=59
